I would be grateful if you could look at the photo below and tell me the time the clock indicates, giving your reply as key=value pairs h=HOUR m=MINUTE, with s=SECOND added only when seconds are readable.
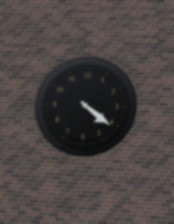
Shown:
h=4 m=21
